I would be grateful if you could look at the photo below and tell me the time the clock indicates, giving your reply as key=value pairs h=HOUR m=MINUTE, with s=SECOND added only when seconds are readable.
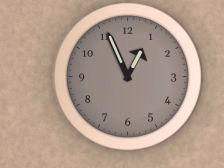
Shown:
h=12 m=56
